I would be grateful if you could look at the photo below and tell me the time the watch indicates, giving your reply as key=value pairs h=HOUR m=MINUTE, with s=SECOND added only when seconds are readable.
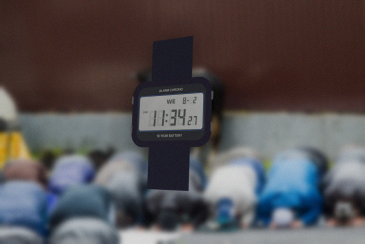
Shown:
h=11 m=34 s=27
